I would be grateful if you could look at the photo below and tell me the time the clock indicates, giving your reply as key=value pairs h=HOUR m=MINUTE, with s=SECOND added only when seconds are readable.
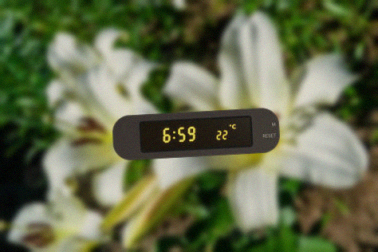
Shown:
h=6 m=59
